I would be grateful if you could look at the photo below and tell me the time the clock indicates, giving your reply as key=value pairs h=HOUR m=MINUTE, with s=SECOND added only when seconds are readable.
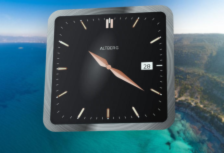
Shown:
h=10 m=21
